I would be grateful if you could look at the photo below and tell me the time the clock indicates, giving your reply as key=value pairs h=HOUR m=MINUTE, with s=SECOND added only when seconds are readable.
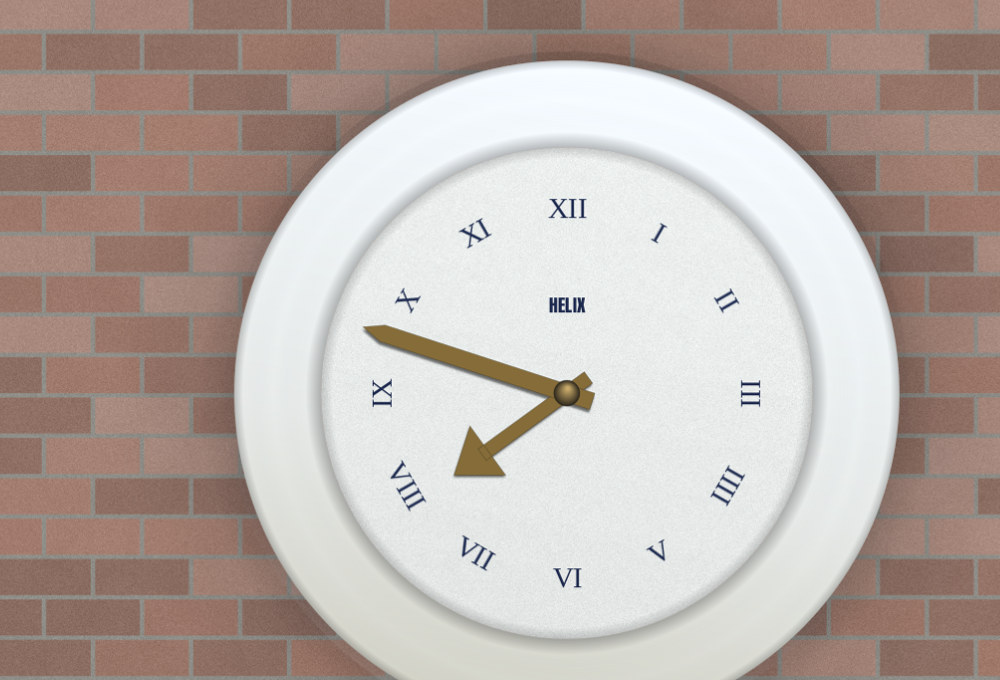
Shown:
h=7 m=48
